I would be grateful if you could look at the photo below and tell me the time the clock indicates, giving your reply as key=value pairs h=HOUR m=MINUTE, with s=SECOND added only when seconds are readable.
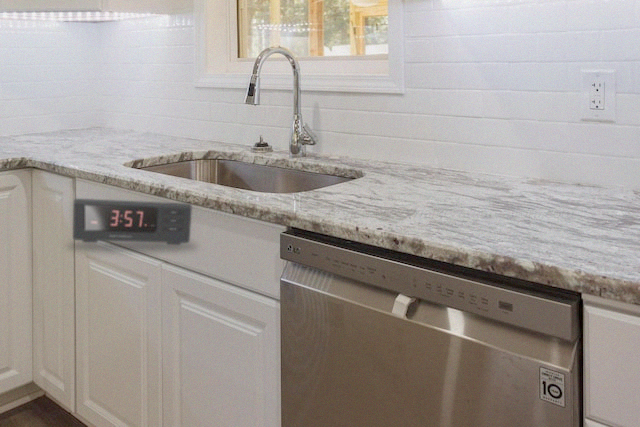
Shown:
h=3 m=57
